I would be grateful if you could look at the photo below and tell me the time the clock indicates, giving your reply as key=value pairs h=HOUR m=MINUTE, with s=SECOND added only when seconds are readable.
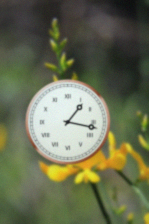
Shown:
h=1 m=17
